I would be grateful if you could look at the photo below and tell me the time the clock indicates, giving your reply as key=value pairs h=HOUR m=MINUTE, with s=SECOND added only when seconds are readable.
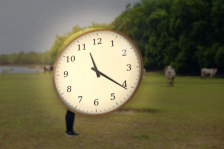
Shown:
h=11 m=21
